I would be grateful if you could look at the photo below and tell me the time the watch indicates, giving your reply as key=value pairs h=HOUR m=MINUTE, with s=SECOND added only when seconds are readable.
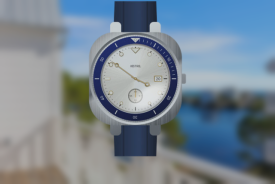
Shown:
h=3 m=51
